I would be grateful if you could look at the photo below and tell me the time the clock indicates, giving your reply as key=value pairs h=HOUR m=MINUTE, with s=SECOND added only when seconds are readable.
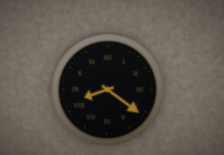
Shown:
h=8 m=21
